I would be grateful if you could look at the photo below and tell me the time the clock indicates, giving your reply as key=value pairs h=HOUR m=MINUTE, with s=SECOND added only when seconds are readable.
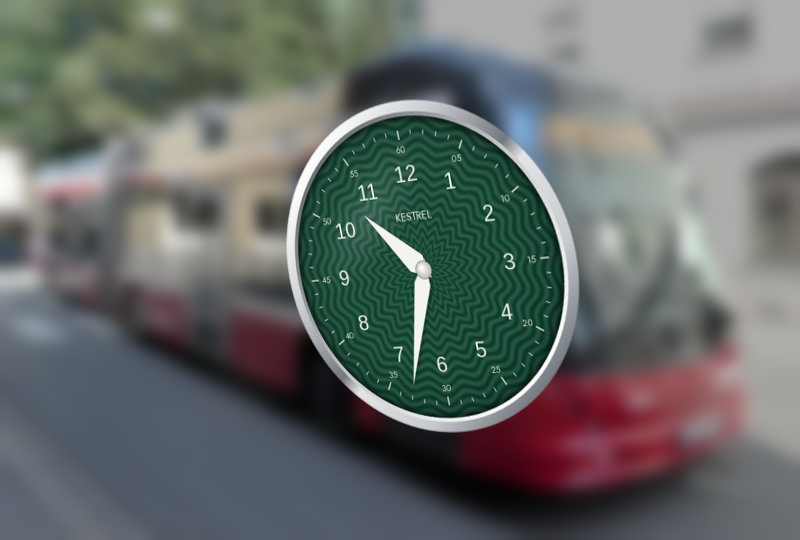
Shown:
h=10 m=33
